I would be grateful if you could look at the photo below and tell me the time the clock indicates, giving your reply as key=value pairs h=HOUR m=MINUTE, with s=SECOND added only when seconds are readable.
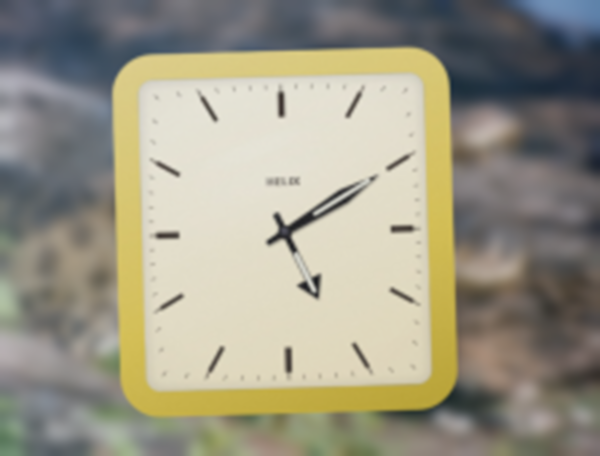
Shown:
h=5 m=10
